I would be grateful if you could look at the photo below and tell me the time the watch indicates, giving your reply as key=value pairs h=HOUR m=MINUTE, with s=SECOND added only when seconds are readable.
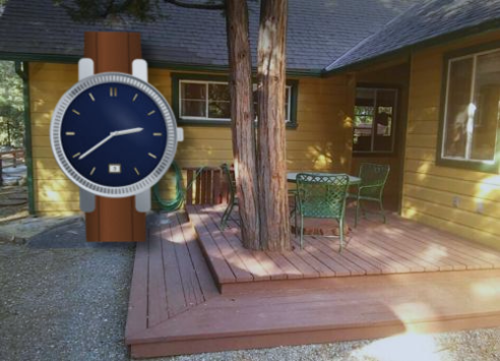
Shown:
h=2 m=39
